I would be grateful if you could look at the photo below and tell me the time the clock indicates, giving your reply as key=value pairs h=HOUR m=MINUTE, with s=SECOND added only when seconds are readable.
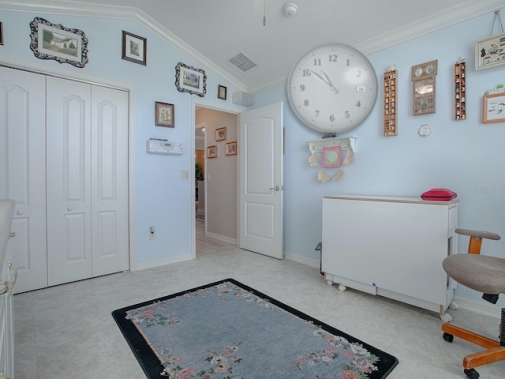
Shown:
h=10 m=51
